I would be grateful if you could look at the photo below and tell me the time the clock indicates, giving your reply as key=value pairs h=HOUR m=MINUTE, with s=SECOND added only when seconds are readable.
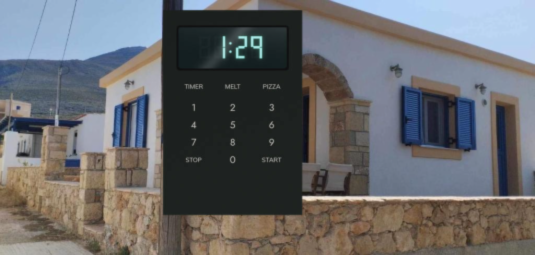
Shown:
h=1 m=29
